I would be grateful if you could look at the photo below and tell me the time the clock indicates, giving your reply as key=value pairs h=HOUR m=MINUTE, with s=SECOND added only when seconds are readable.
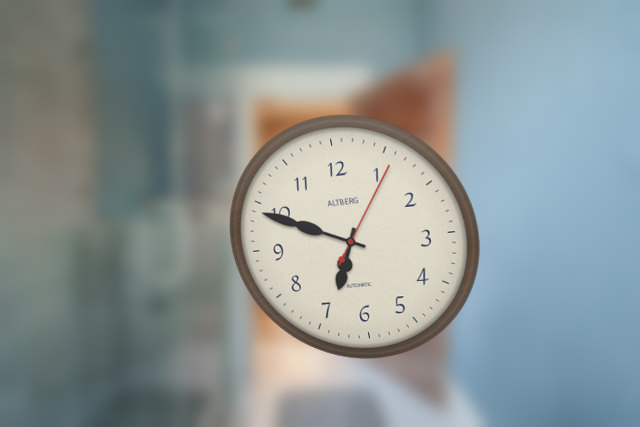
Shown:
h=6 m=49 s=6
